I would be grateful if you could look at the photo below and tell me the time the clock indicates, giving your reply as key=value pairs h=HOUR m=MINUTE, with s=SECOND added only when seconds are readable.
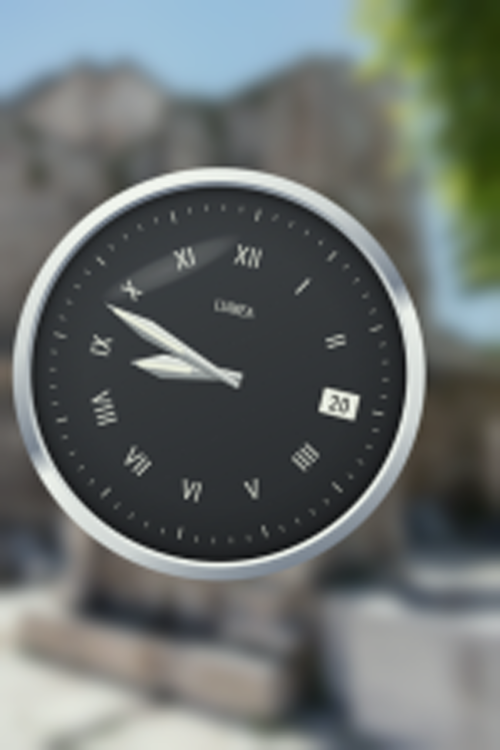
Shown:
h=8 m=48
